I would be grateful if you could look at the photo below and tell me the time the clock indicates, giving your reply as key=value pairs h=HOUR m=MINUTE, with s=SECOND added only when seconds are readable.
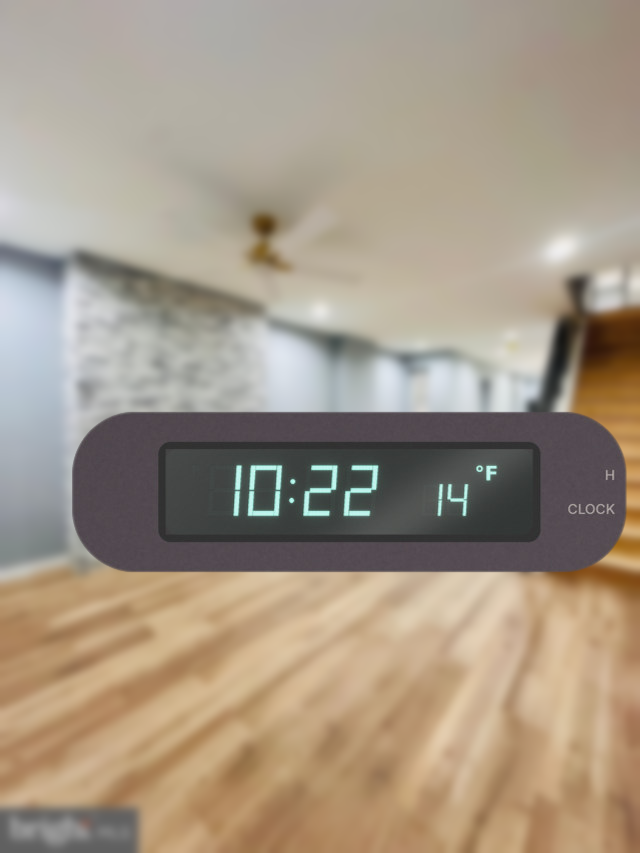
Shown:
h=10 m=22
